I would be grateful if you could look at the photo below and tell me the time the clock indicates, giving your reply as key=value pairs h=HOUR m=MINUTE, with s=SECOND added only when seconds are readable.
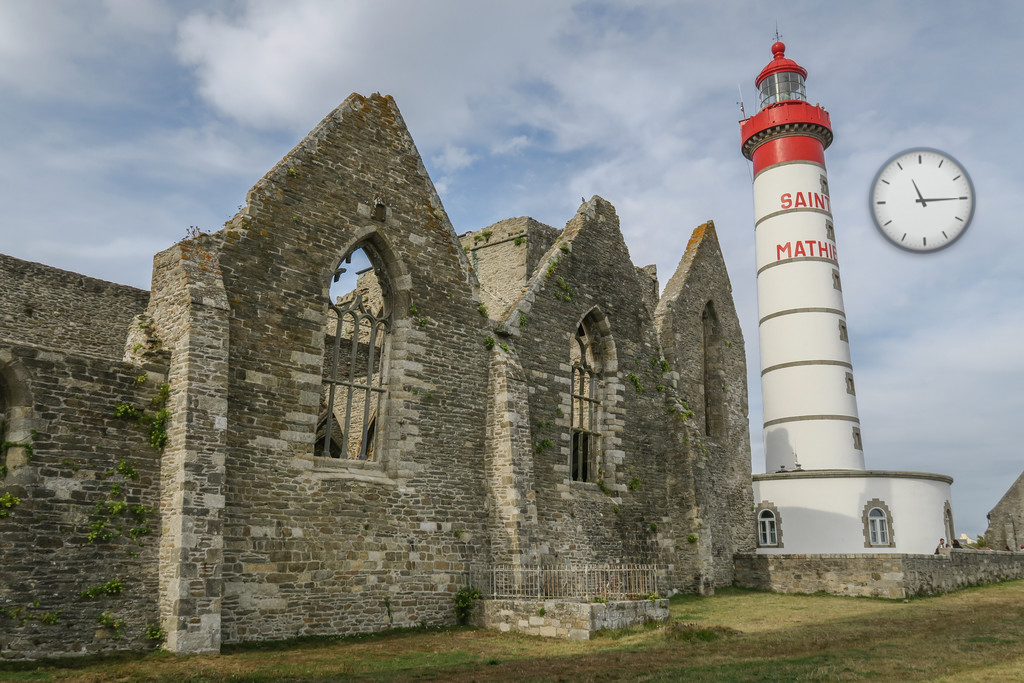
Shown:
h=11 m=15
